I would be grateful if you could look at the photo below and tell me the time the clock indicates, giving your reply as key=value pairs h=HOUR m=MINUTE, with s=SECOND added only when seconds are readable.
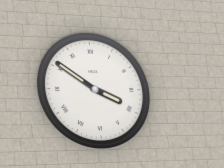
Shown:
h=3 m=51
